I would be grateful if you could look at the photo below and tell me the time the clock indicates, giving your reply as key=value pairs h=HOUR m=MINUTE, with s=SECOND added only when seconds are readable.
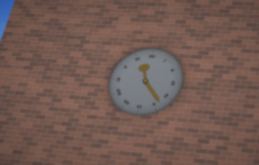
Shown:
h=11 m=23
